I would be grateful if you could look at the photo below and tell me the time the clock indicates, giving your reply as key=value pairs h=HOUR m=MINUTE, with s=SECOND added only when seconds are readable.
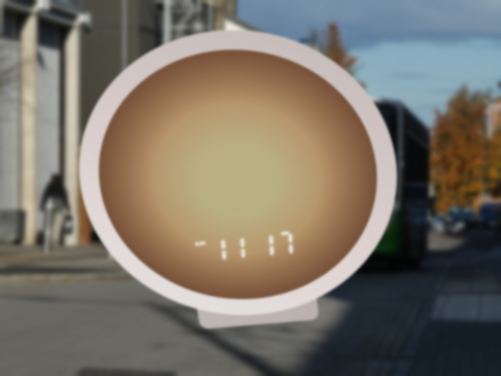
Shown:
h=11 m=17
